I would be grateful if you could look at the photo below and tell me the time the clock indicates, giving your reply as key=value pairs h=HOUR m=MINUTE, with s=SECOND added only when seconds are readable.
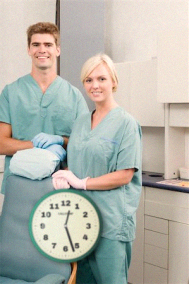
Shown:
h=12 m=27
